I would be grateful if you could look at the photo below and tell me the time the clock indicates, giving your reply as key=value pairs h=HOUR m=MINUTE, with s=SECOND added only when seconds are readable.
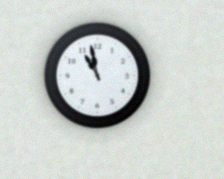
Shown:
h=10 m=58
